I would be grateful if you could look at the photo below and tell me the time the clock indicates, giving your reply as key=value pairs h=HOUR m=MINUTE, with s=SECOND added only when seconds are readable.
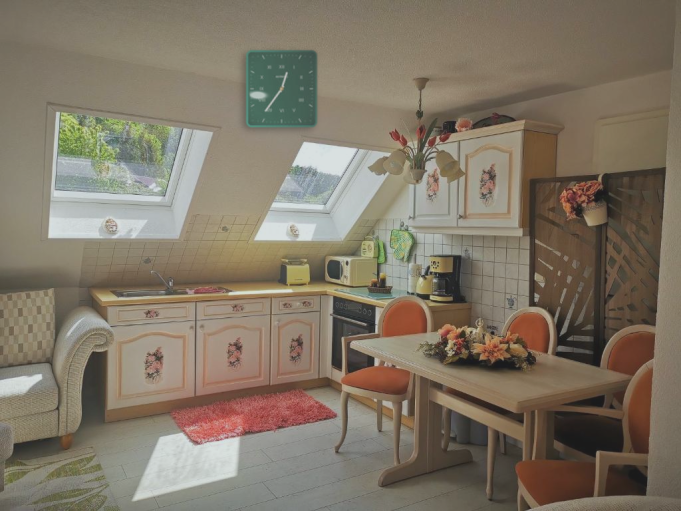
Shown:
h=12 m=36
